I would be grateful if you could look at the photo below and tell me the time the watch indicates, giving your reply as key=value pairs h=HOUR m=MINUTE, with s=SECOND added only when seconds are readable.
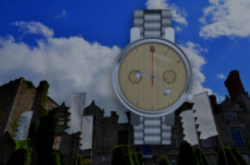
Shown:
h=9 m=23
